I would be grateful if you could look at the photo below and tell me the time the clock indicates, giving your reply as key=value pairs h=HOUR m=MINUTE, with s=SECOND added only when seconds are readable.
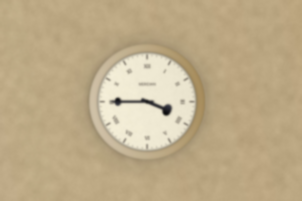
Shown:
h=3 m=45
